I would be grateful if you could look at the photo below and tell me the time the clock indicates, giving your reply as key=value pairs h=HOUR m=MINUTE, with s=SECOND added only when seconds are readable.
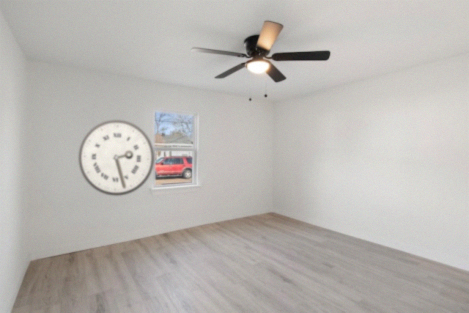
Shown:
h=2 m=27
